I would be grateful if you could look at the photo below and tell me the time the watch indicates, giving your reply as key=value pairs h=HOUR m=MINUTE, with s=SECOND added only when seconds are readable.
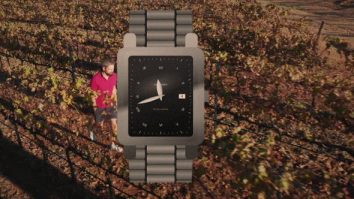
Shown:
h=11 m=42
